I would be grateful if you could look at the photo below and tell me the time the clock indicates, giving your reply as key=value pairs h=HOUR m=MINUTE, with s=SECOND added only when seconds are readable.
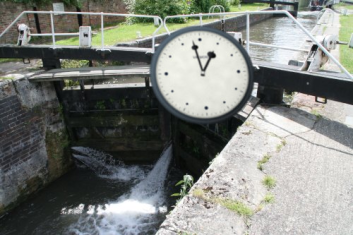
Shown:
h=12 m=58
